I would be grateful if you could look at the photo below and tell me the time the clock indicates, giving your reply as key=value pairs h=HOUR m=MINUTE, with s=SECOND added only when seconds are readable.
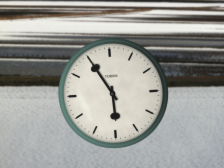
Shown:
h=5 m=55
